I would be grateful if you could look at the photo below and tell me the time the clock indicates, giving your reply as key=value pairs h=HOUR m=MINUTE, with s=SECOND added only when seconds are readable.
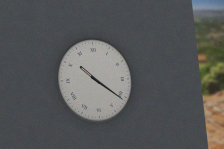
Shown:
h=10 m=21
